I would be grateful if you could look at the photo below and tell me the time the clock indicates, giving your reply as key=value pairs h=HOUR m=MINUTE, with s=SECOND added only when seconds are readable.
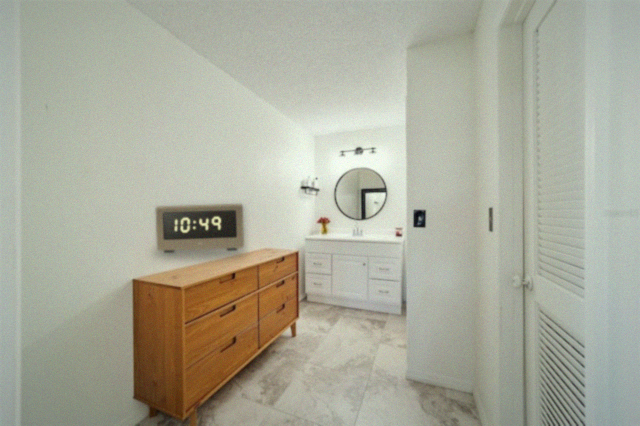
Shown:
h=10 m=49
